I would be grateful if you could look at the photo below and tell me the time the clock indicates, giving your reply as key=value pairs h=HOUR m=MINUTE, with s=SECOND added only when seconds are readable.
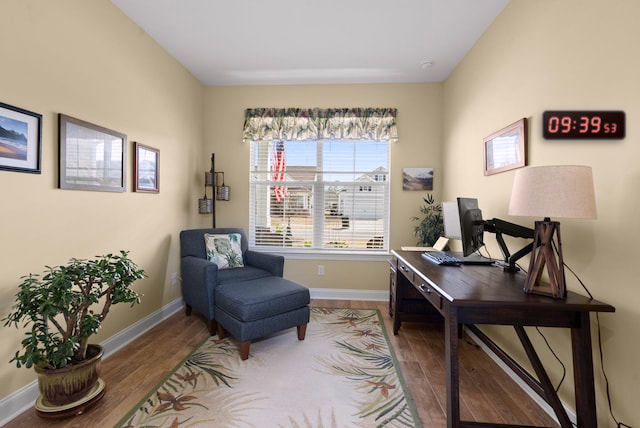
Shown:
h=9 m=39
